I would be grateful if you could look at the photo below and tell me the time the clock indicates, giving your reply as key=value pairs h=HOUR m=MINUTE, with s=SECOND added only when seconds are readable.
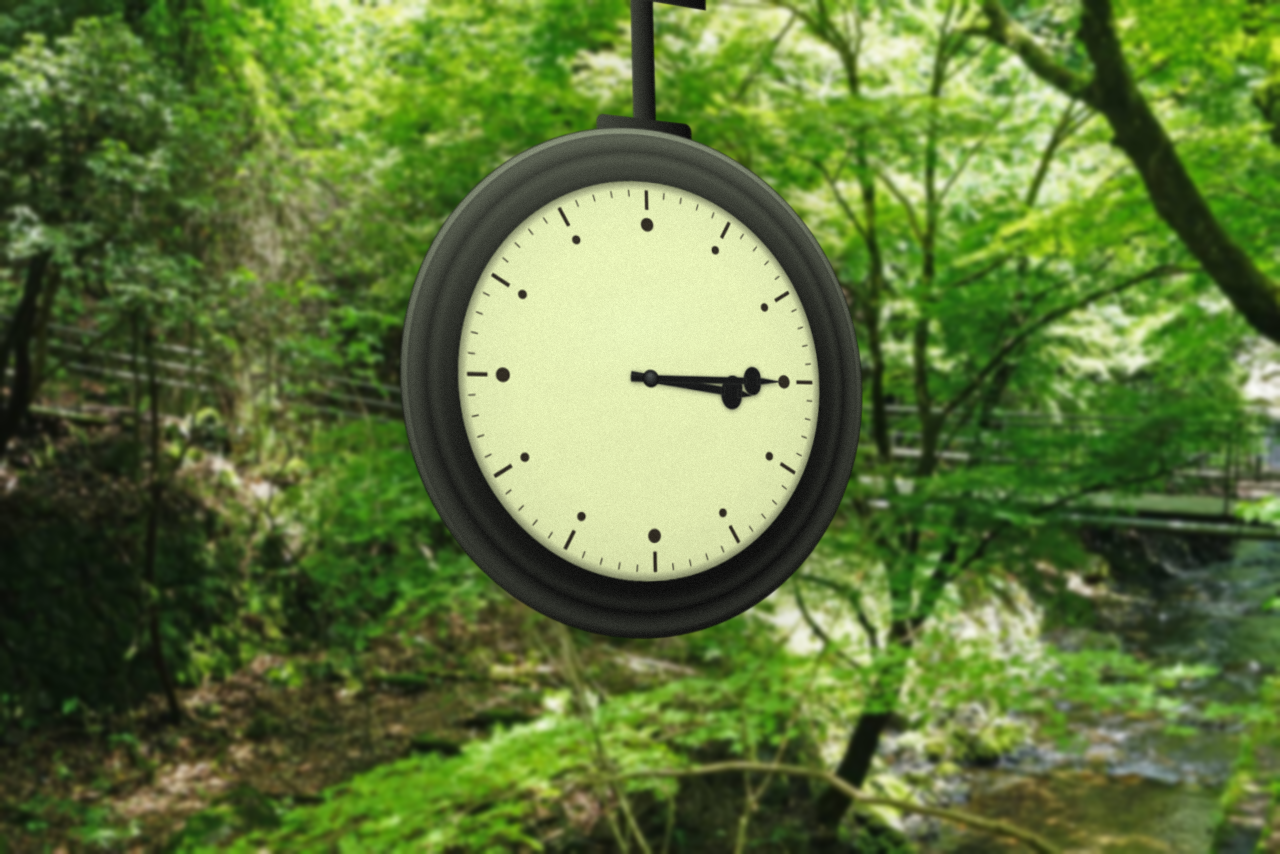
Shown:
h=3 m=15
